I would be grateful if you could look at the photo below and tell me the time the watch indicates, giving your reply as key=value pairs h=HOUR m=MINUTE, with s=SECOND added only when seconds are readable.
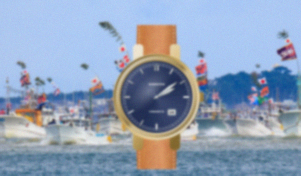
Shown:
h=2 m=9
